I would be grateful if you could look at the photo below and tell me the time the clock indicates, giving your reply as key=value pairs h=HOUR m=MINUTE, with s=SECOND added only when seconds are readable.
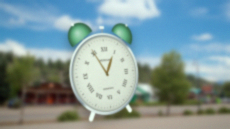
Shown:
h=12 m=55
